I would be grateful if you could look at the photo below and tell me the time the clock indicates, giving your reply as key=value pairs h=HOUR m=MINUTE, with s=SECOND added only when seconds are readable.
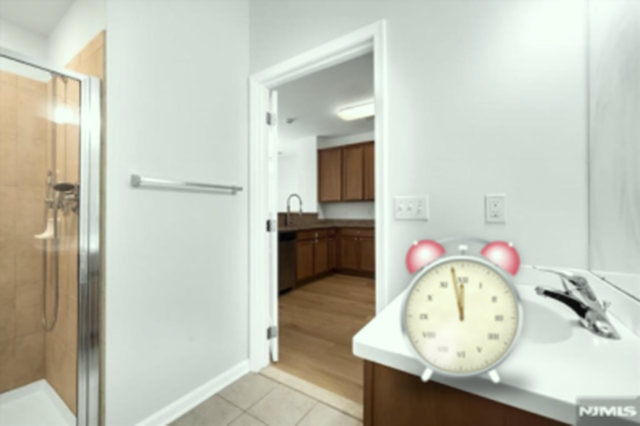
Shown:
h=11 m=58
